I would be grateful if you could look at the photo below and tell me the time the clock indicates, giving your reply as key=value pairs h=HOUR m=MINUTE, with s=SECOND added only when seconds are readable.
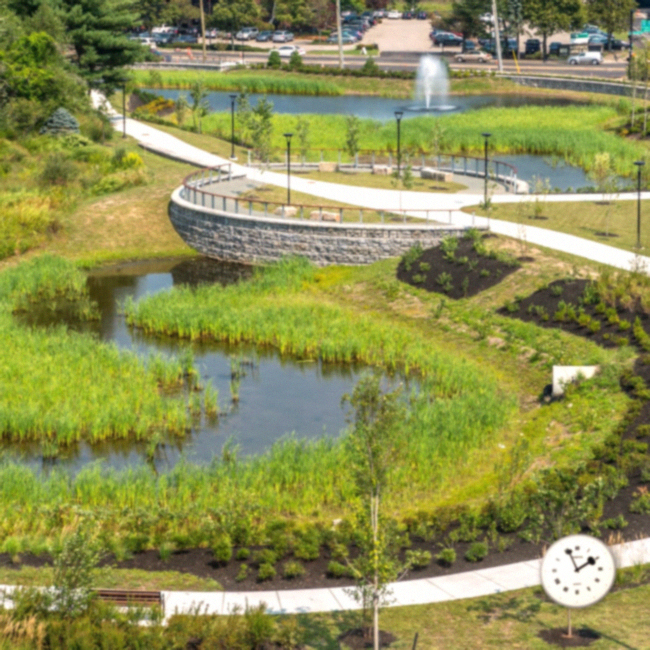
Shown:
h=1 m=56
